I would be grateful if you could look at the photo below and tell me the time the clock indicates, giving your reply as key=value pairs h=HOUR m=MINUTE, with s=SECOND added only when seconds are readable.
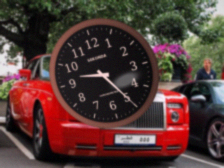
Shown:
h=9 m=25
